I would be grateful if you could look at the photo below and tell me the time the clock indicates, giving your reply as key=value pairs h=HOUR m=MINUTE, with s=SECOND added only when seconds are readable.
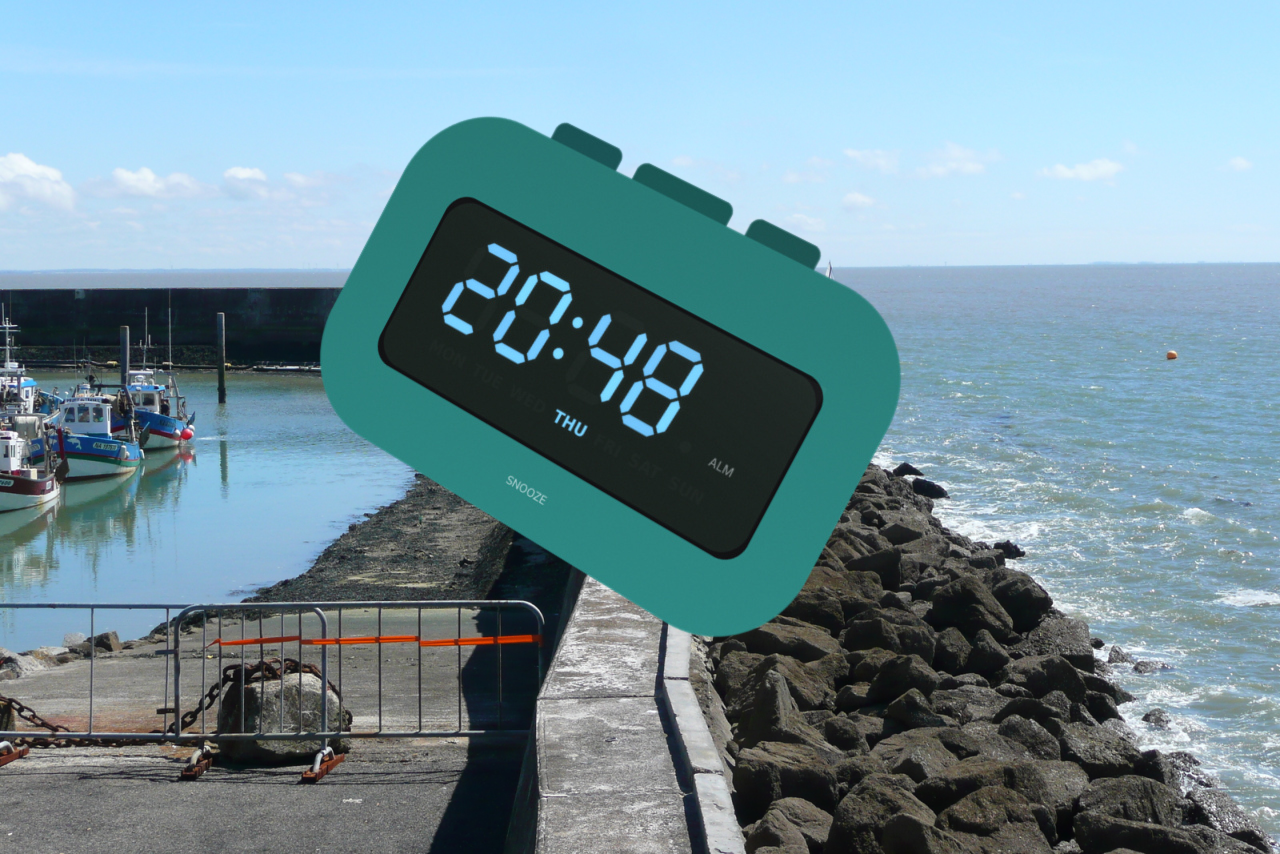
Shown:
h=20 m=48
